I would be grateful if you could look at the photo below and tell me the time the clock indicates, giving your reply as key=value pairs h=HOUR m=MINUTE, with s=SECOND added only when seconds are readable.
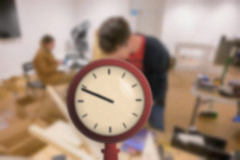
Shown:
h=9 m=49
